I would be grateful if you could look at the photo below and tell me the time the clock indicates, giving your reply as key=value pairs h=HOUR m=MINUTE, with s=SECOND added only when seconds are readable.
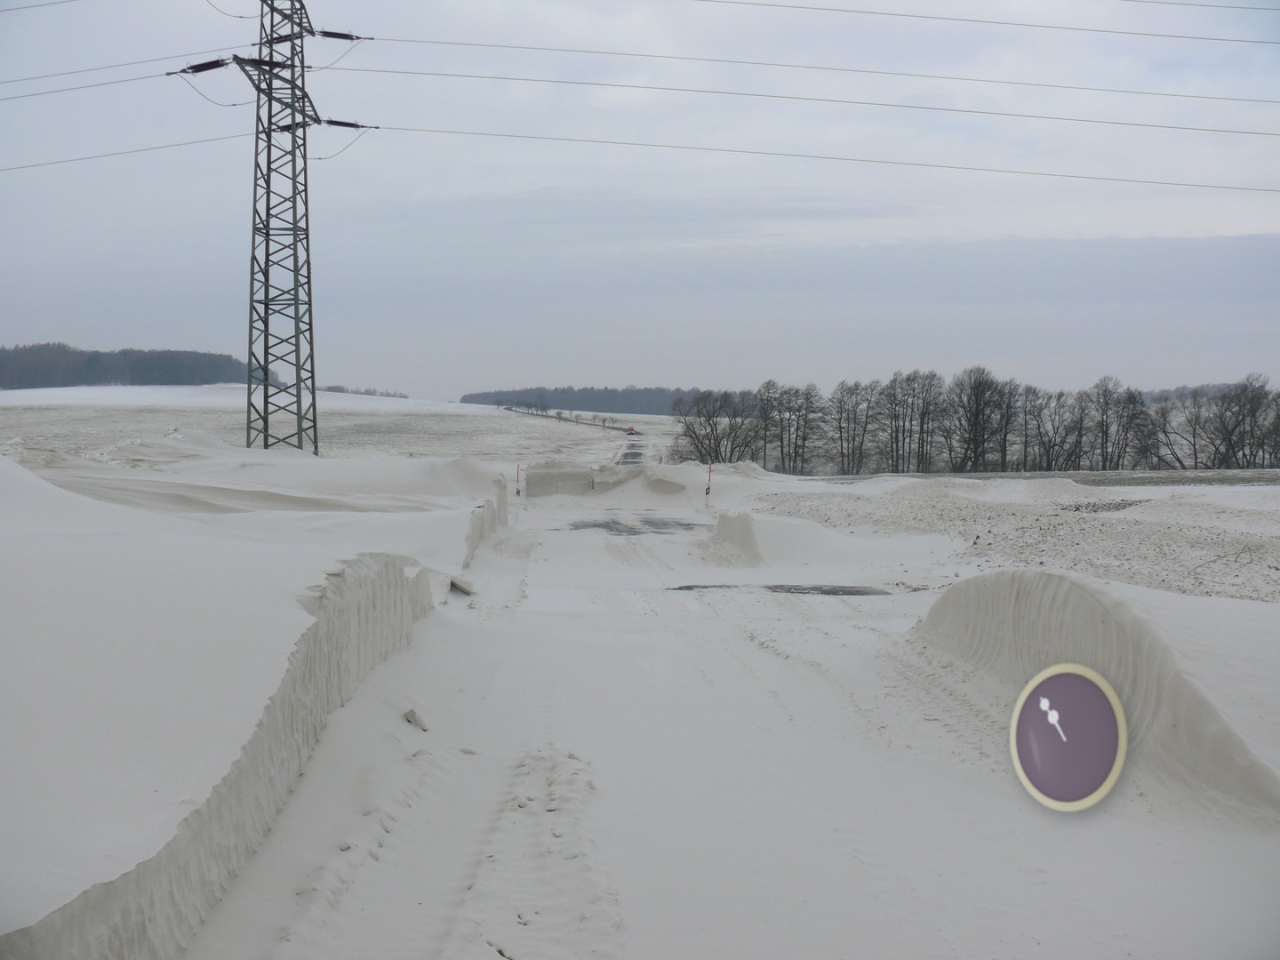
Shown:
h=10 m=54
